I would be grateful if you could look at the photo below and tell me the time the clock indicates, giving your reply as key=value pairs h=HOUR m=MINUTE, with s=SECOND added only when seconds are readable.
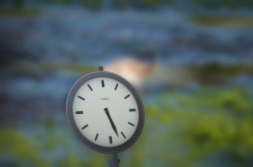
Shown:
h=5 m=27
